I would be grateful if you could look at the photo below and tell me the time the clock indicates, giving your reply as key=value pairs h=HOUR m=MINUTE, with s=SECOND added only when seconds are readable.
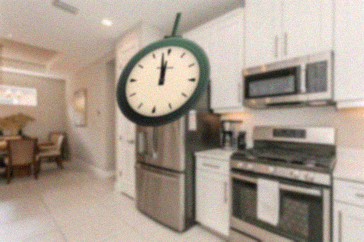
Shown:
h=11 m=58
